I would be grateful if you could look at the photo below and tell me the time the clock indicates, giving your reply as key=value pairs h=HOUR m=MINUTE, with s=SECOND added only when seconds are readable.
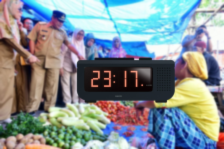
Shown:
h=23 m=17
